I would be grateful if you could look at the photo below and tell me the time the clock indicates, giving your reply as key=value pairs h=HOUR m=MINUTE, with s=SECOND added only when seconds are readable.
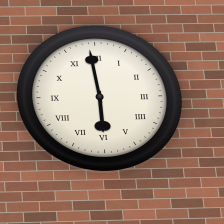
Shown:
h=5 m=59
